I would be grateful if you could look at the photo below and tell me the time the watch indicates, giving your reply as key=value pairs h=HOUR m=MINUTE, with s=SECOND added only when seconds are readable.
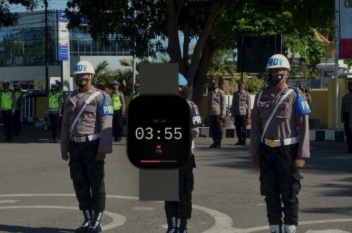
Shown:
h=3 m=55
